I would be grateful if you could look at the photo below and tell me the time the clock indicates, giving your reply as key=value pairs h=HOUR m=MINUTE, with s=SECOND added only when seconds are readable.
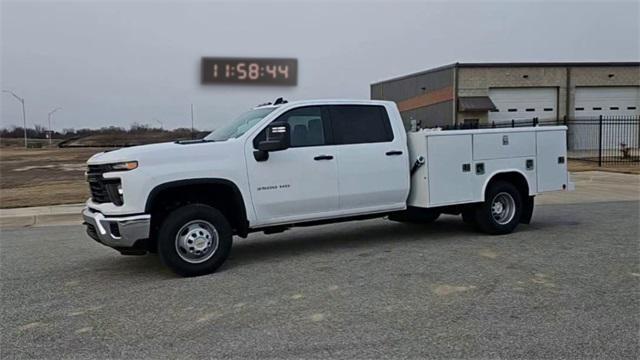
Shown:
h=11 m=58 s=44
